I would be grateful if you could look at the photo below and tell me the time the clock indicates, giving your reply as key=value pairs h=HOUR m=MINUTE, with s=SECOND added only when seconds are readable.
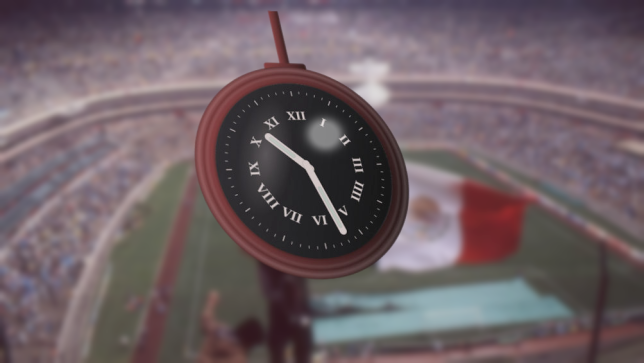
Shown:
h=10 m=27
